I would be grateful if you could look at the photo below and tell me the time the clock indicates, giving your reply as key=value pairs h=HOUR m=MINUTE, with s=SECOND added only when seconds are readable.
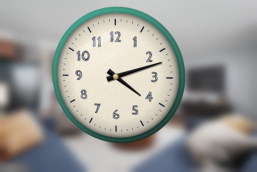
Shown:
h=4 m=12
